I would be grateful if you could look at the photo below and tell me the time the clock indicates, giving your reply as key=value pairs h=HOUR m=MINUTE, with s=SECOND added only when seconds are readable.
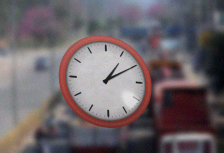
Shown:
h=1 m=10
